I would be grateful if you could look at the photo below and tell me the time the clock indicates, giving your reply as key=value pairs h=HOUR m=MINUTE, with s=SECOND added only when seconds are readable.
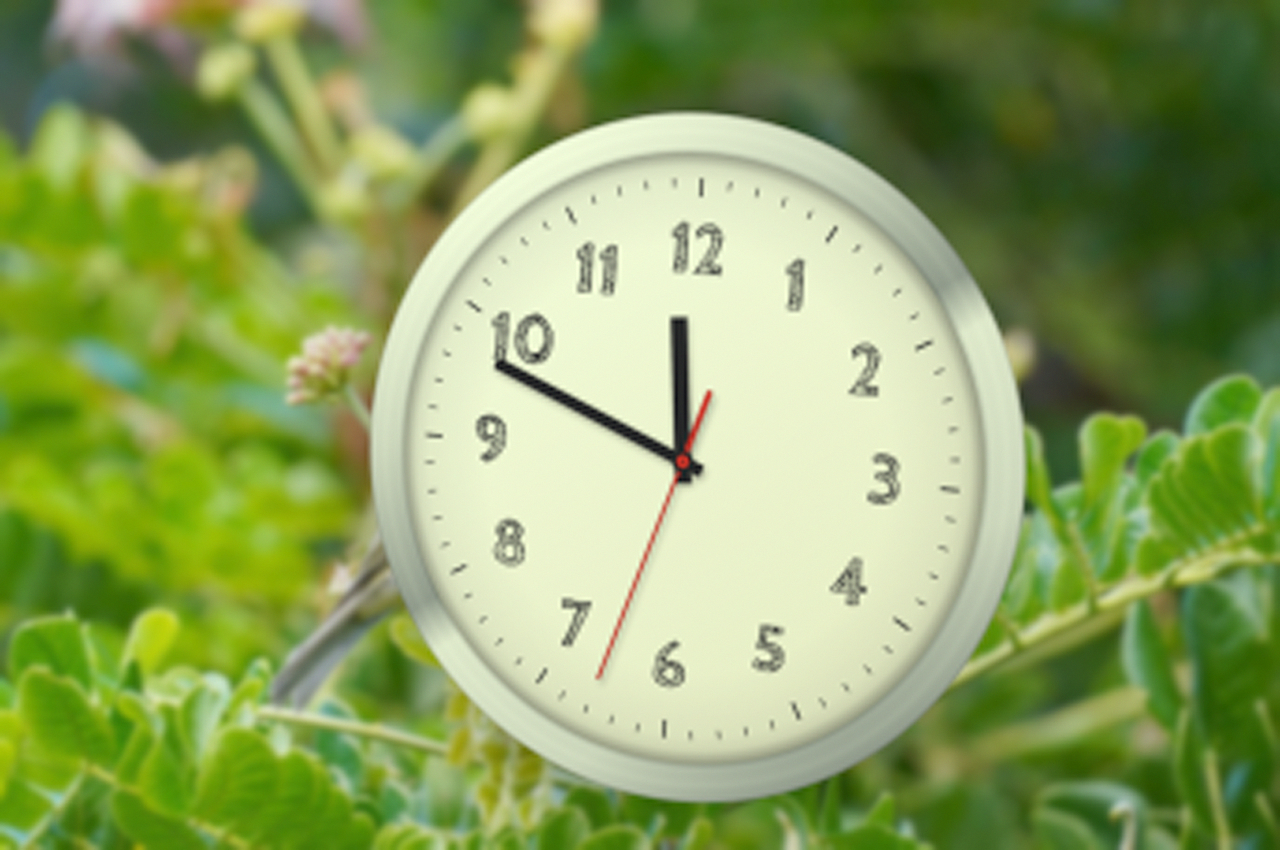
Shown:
h=11 m=48 s=33
